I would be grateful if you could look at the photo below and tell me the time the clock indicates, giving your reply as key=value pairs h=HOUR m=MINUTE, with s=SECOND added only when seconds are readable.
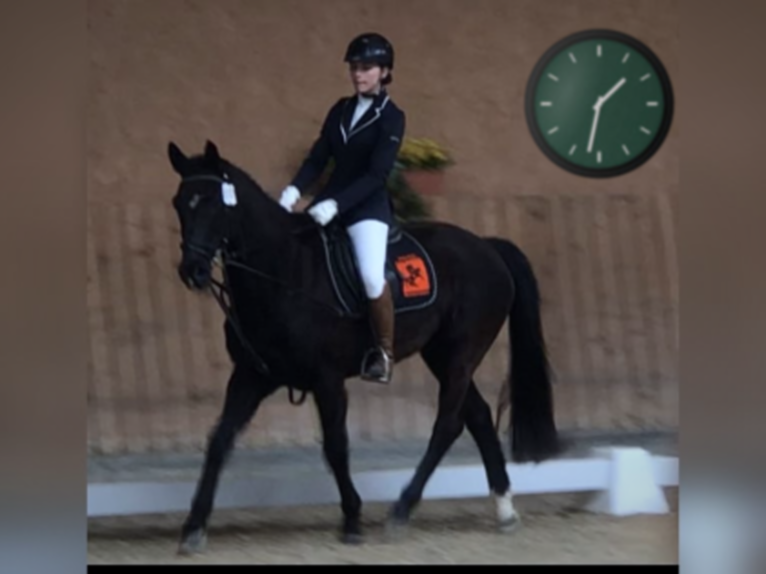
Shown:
h=1 m=32
